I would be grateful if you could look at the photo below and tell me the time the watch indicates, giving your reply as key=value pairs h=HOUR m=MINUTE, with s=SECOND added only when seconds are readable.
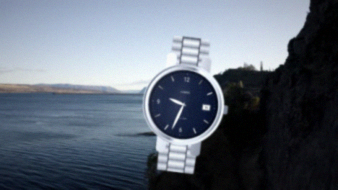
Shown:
h=9 m=33
